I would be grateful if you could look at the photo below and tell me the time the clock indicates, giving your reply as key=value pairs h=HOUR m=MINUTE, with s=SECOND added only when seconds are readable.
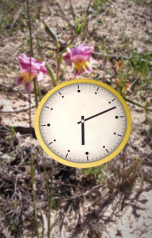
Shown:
h=6 m=12
